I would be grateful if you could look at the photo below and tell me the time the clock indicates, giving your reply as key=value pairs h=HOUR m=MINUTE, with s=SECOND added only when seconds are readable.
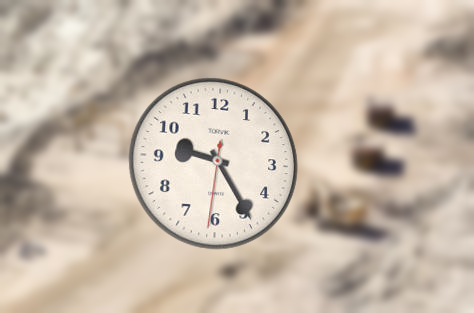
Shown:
h=9 m=24 s=31
